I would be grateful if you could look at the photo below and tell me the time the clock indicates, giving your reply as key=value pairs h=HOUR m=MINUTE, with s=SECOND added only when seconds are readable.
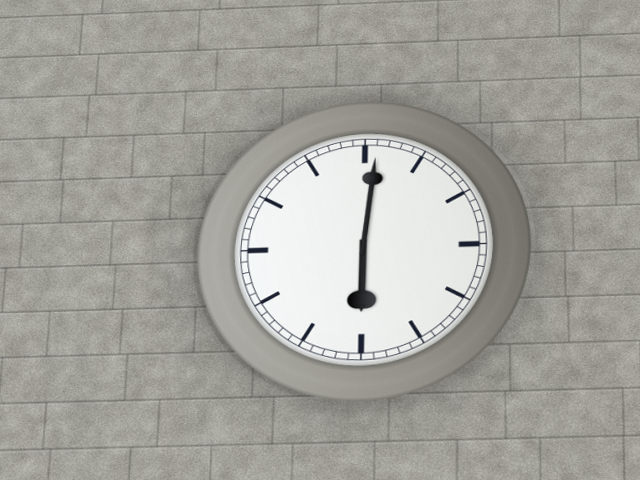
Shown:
h=6 m=1
